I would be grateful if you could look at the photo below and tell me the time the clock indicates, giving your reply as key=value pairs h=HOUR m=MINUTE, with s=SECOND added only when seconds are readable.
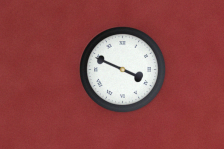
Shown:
h=3 m=49
